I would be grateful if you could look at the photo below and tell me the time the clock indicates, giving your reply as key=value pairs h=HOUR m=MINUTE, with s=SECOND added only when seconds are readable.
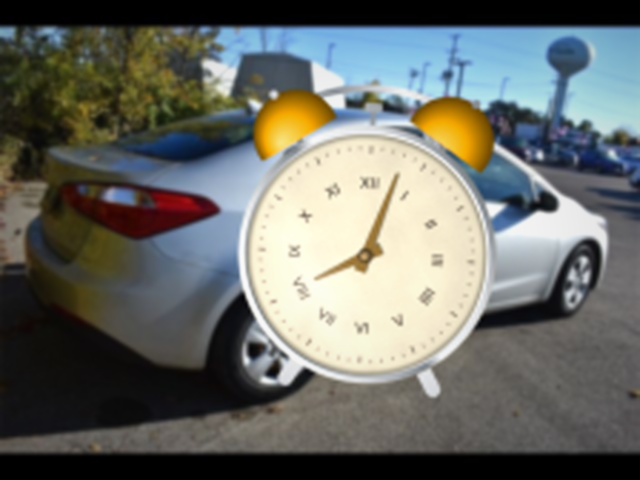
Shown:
h=8 m=3
